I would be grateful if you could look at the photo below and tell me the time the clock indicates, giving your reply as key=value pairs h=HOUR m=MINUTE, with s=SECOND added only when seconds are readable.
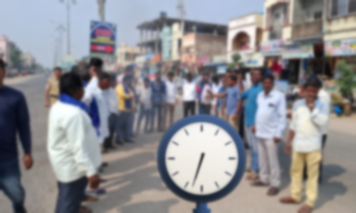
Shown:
h=6 m=33
